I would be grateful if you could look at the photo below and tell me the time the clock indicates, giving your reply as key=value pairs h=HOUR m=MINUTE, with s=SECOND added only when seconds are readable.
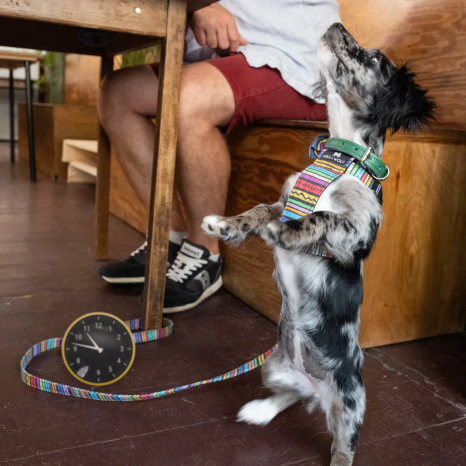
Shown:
h=10 m=47
